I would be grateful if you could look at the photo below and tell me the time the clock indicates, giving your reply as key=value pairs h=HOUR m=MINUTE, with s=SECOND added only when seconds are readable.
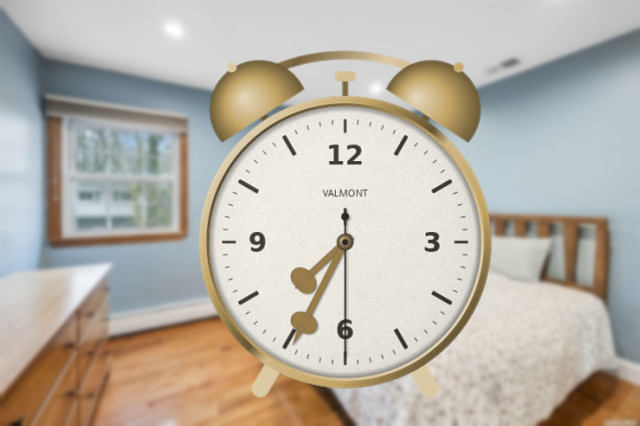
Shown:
h=7 m=34 s=30
